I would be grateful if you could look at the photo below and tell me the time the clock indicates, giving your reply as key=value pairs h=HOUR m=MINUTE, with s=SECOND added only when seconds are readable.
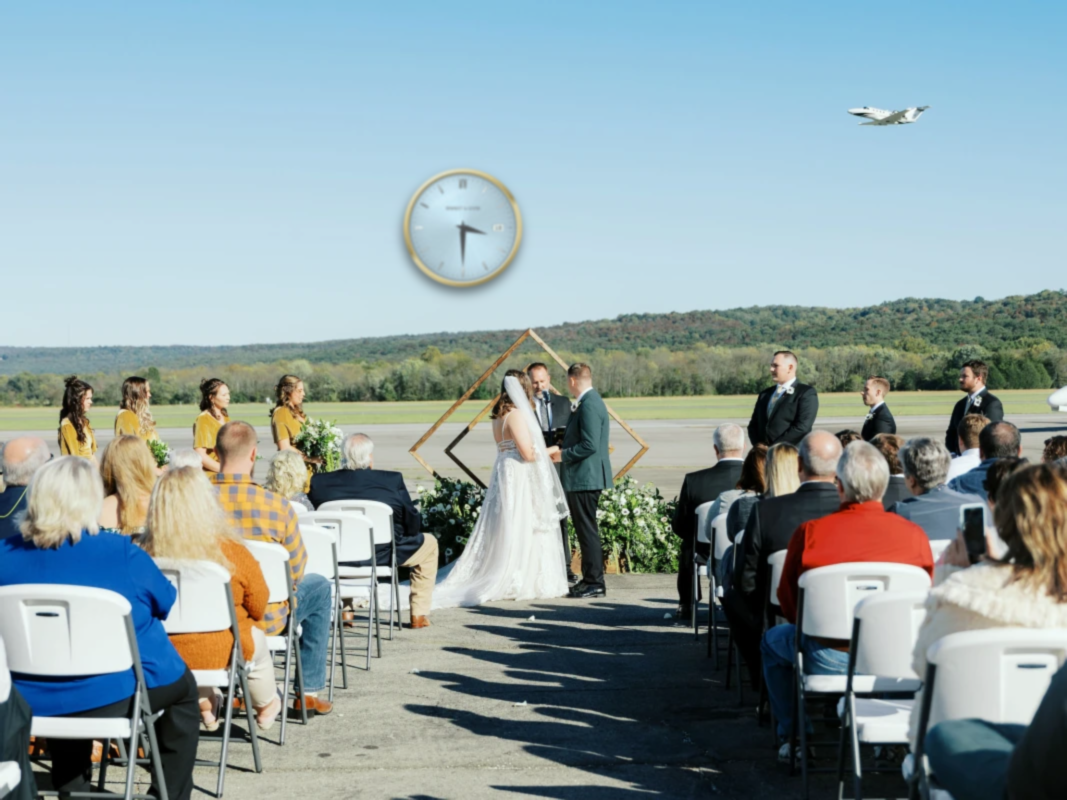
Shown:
h=3 m=30
